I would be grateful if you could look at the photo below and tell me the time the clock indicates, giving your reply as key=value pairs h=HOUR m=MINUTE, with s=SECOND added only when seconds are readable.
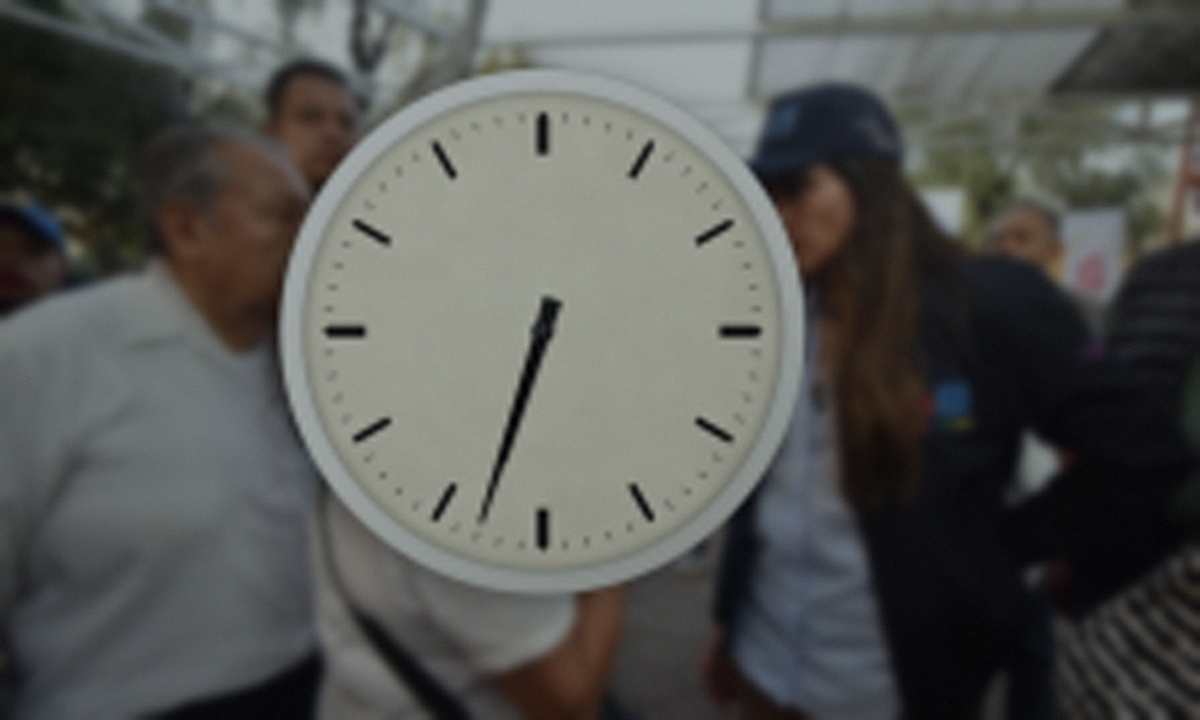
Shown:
h=6 m=33
